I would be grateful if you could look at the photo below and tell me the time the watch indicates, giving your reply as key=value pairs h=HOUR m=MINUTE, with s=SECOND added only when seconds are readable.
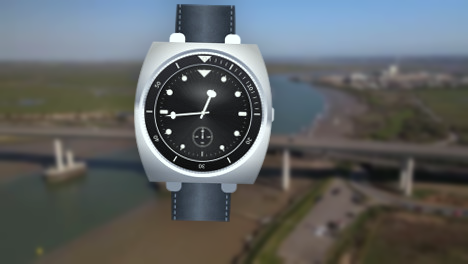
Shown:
h=12 m=44
